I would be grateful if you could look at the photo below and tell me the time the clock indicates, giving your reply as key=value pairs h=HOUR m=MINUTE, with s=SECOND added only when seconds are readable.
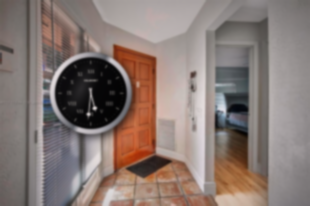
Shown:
h=5 m=31
